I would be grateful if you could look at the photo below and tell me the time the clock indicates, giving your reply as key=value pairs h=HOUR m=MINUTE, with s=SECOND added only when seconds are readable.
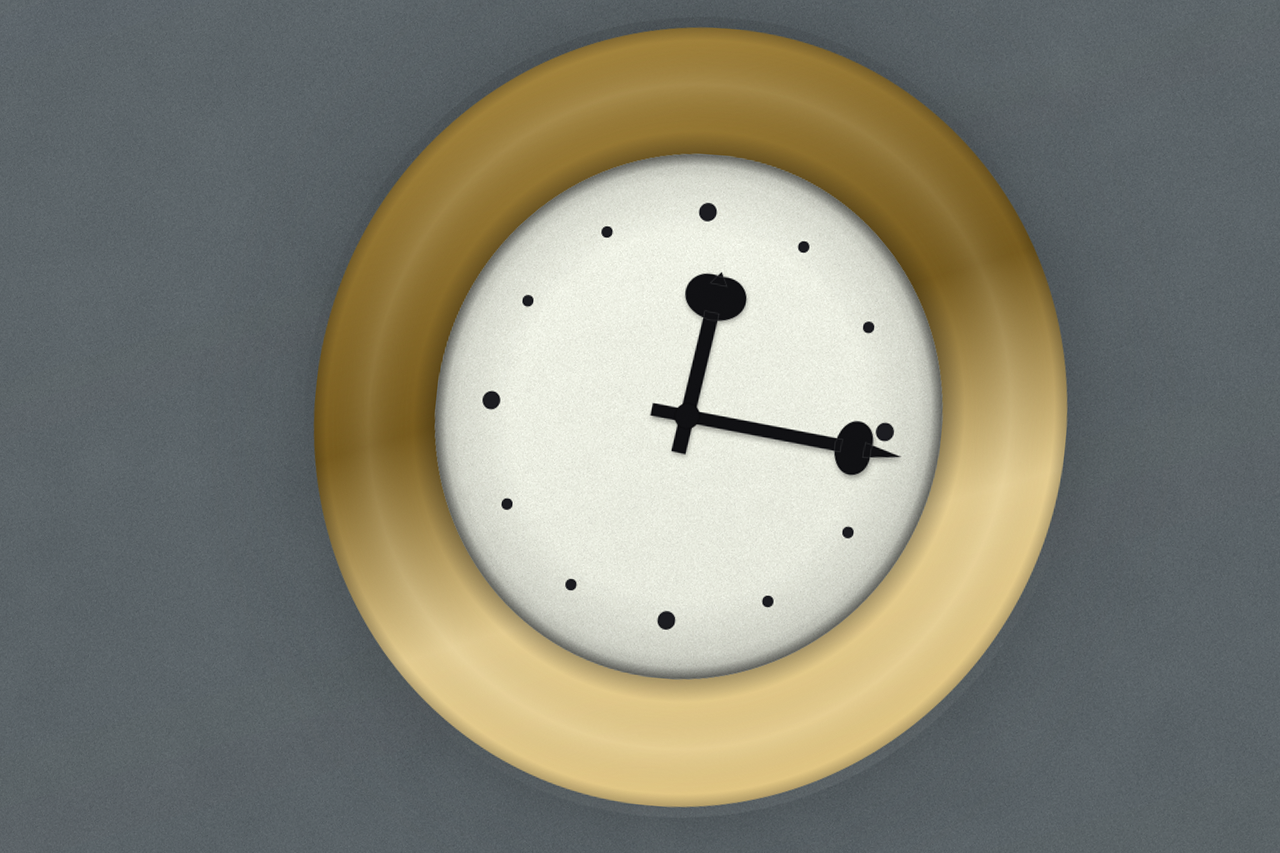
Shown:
h=12 m=16
